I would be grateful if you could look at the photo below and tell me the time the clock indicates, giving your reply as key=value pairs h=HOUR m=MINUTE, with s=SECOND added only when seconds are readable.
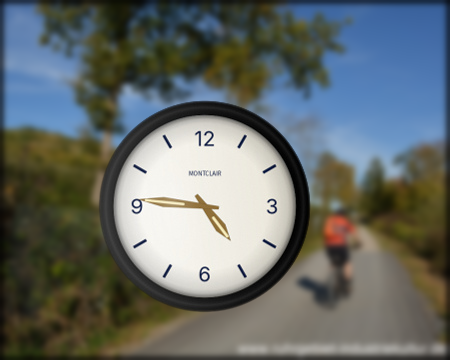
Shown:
h=4 m=46
